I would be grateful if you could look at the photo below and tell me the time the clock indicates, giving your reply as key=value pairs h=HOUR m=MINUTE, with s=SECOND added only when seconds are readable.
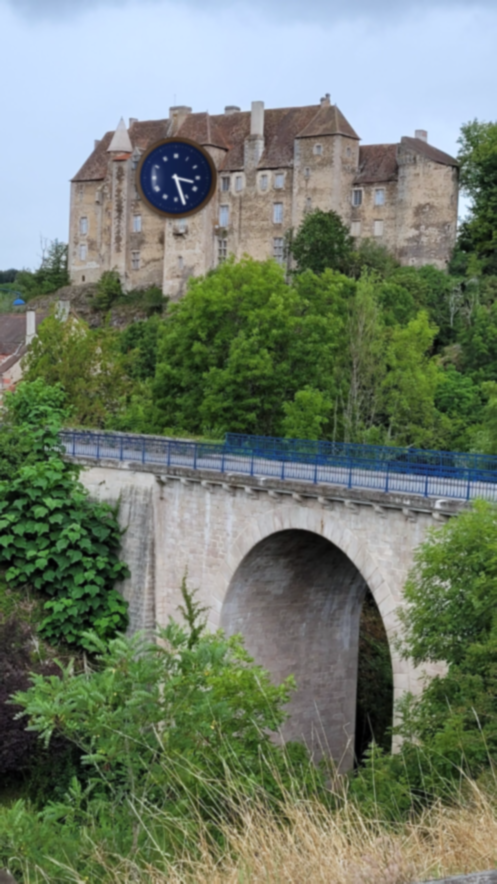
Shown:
h=3 m=27
